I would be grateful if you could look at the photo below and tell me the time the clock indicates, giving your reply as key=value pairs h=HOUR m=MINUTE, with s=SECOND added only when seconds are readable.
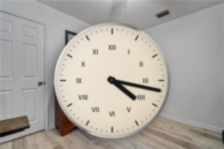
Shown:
h=4 m=17
